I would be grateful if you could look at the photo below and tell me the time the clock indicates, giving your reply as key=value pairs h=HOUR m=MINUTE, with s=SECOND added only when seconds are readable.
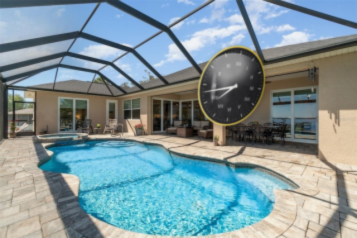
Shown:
h=7 m=43
